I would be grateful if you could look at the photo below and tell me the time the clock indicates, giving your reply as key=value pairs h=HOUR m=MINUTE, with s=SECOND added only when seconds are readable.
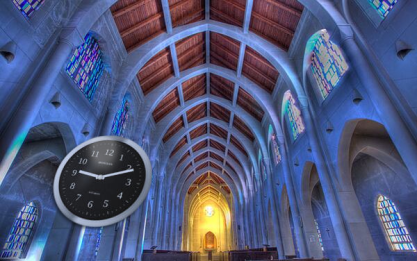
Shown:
h=9 m=11
